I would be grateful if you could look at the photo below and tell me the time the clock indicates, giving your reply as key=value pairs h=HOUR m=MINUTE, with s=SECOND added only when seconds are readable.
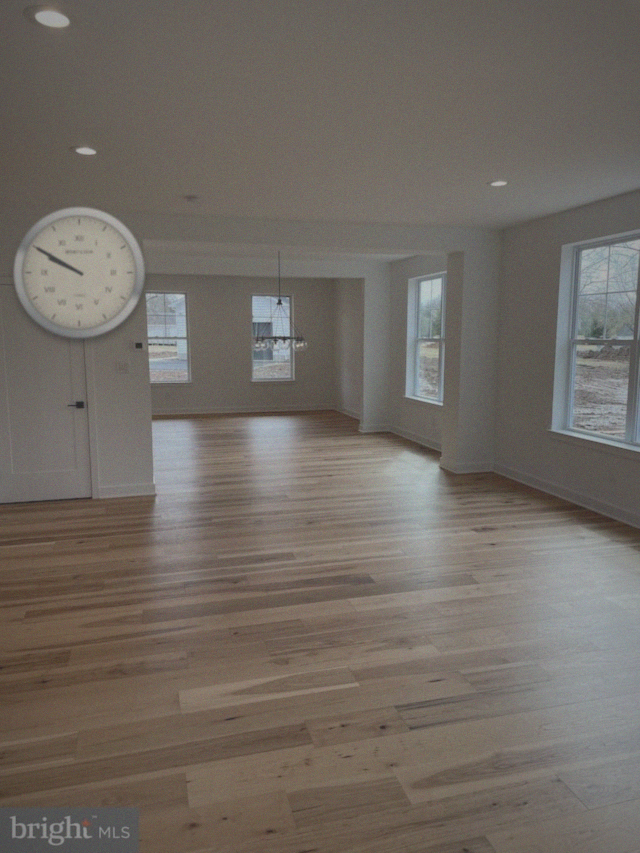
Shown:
h=9 m=50
